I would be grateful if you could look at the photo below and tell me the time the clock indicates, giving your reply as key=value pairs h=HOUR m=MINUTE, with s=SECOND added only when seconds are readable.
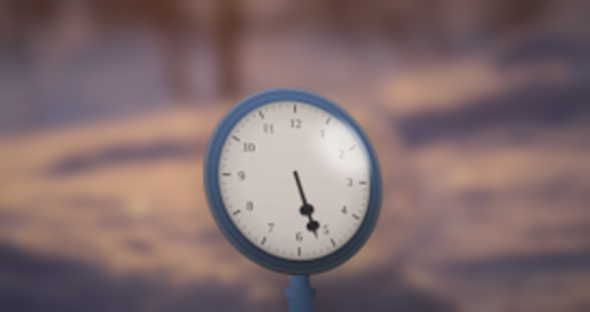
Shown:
h=5 m=27
